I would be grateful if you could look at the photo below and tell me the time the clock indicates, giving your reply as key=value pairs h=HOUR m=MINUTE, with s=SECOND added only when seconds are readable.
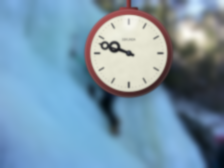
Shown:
h=9 m=48
